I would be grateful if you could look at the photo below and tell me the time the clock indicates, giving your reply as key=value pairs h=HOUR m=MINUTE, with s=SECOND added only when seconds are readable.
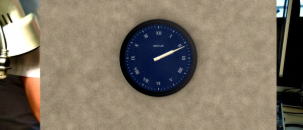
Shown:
h=2 m=11
